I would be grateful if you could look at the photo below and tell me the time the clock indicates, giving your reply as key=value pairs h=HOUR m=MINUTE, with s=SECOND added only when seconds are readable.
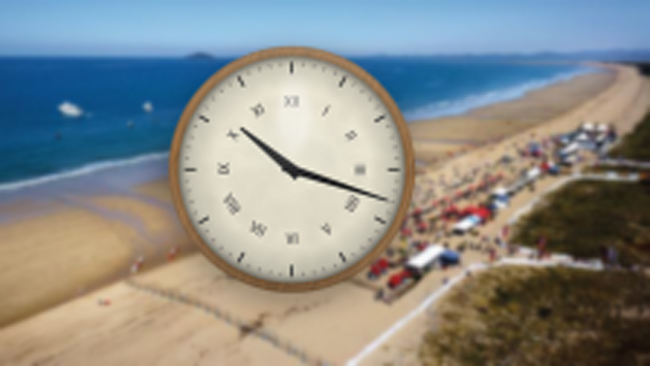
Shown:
h=10 m=18
